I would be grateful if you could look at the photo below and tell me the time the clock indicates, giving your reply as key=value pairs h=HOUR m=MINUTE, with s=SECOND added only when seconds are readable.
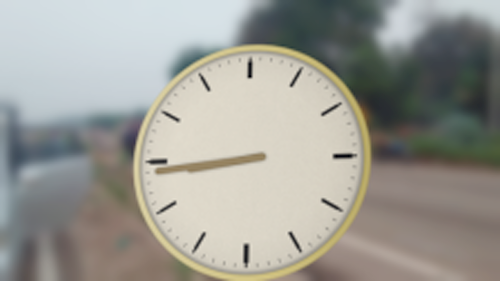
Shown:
h=8 m=44
